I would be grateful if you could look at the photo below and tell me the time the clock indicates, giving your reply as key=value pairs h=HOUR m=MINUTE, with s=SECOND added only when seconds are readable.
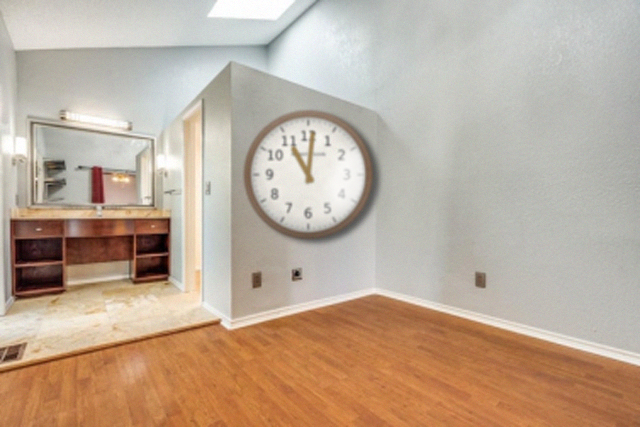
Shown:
h=11 m=1
